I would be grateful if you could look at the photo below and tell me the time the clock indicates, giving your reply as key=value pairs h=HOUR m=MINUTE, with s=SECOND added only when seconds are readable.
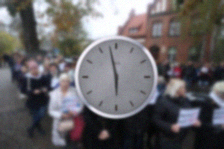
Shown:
h=5 m=58
